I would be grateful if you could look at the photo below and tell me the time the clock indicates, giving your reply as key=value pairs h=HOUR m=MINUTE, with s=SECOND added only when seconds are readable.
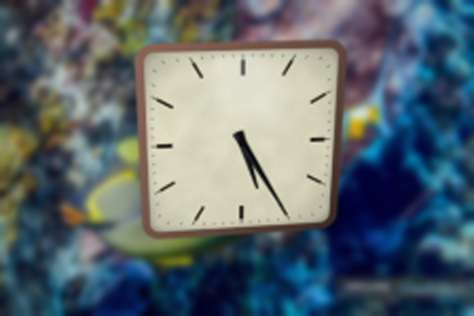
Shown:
h=5 m=25
